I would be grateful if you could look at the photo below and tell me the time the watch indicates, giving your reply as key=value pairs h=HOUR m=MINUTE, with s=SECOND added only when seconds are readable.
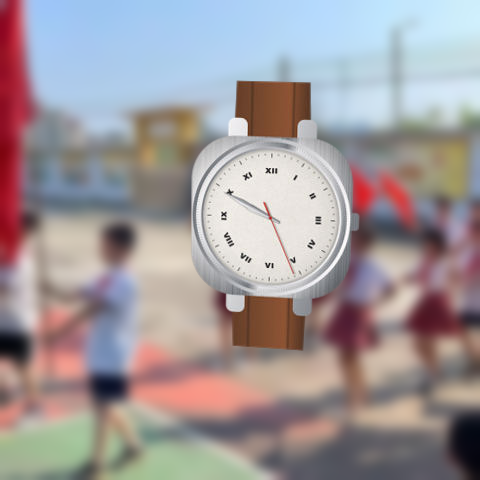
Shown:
h=9 m=49 s=26
